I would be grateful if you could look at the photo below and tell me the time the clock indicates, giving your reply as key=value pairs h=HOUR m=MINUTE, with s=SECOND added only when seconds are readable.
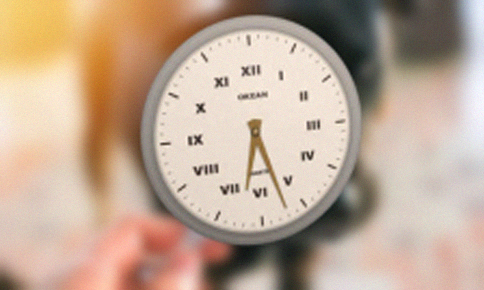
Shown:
h=6 m=27
